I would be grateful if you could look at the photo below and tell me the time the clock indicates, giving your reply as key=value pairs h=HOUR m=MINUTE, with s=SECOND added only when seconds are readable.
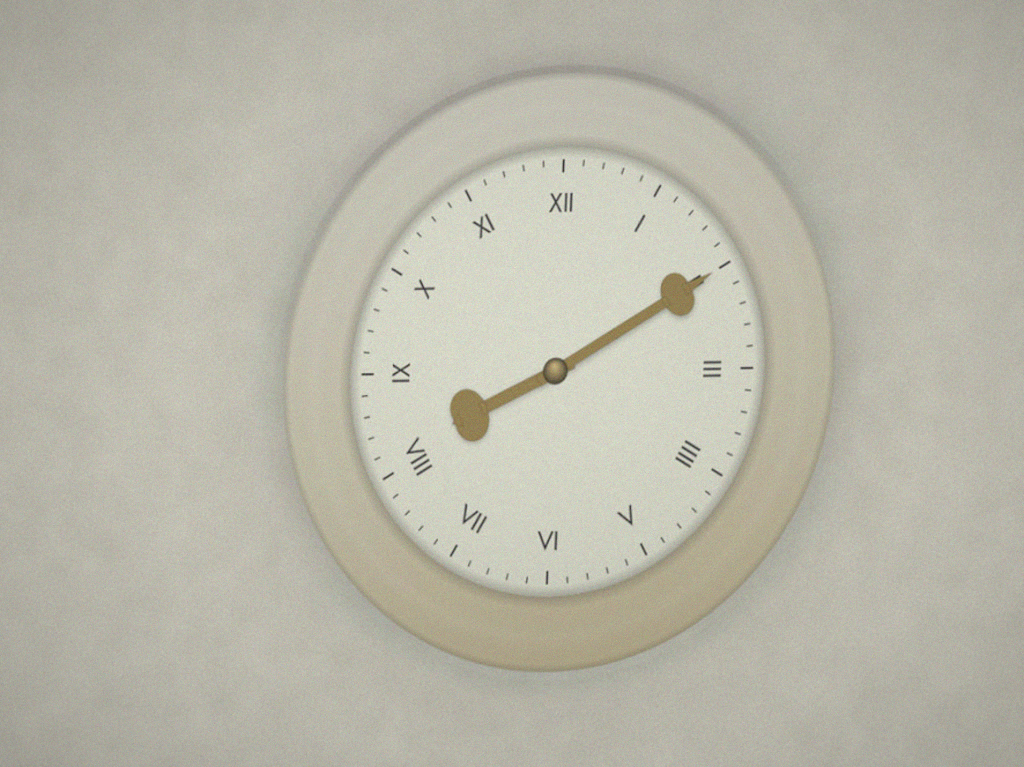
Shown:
h=8 m=10
